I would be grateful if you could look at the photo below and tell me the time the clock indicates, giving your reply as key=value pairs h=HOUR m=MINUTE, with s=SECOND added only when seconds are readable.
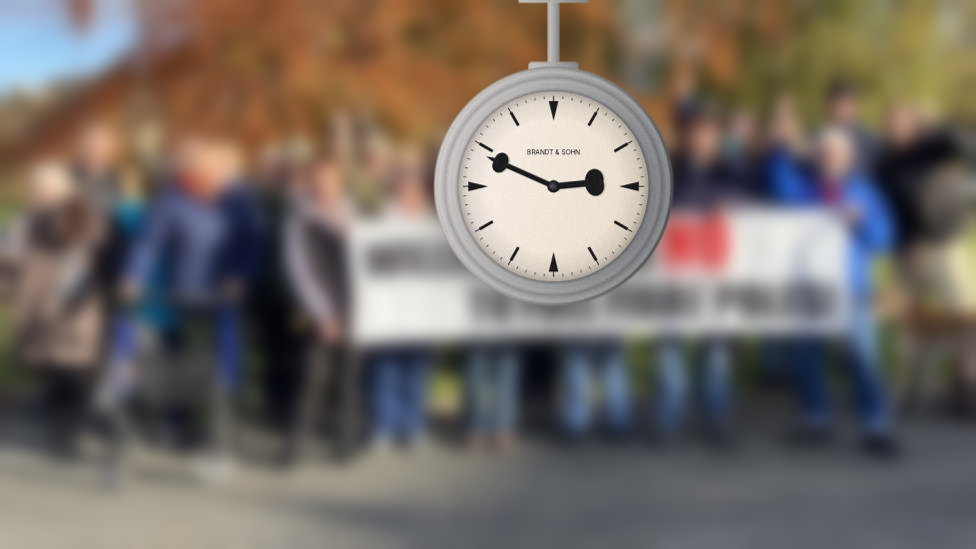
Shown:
h=2 m=49
